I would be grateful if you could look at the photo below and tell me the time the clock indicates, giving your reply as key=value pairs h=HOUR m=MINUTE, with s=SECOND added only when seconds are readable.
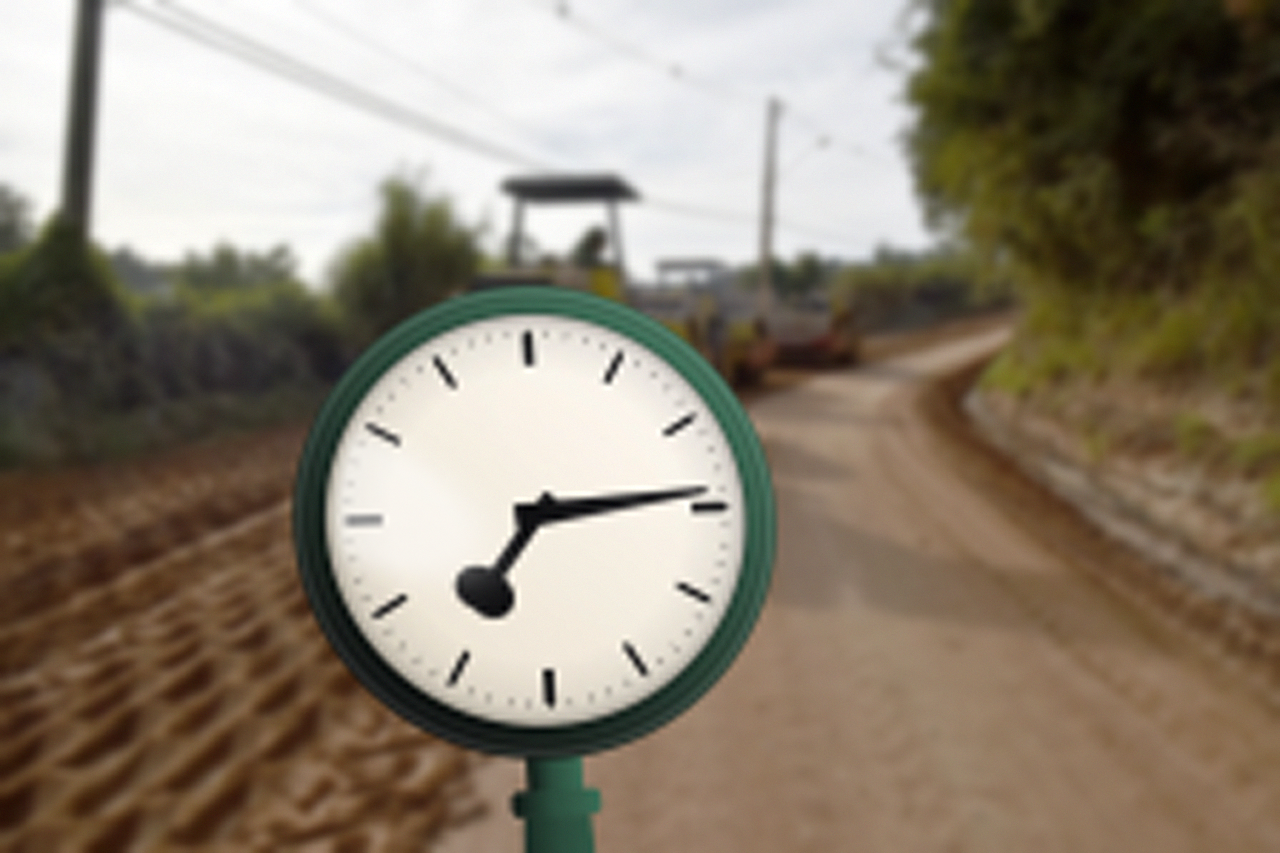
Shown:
h=7 m=14
